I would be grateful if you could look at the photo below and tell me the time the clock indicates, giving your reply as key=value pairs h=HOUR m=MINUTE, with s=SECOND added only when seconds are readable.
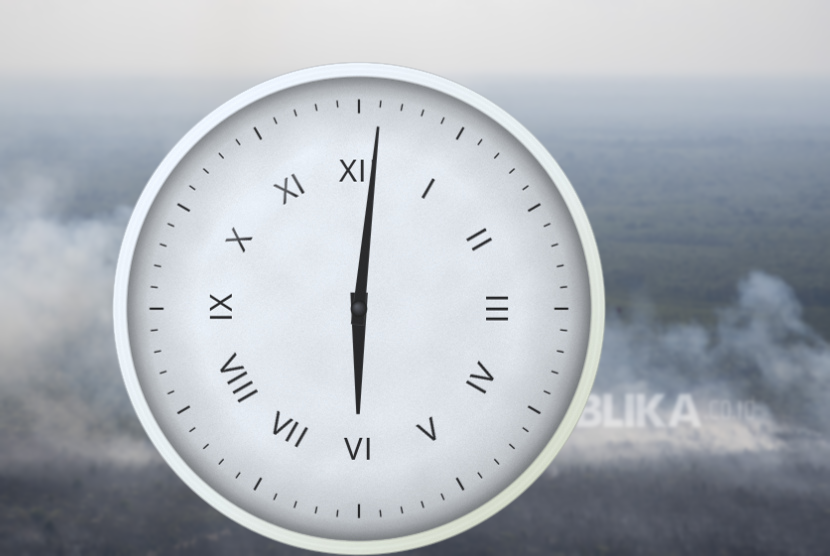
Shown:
h=6 m=1
